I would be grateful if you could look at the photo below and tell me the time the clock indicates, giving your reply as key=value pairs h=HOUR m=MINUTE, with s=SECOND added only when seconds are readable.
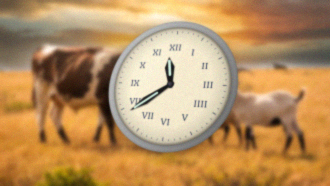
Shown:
h=11 m=39
